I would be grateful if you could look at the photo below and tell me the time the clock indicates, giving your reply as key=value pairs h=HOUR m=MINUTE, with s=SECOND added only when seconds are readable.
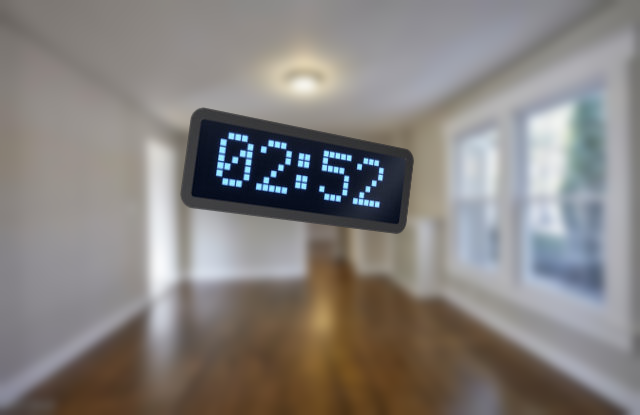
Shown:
h=2 m=52
